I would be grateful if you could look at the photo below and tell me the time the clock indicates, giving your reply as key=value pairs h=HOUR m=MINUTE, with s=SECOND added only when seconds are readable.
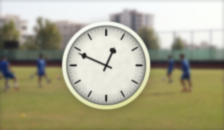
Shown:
h=12 m=49
